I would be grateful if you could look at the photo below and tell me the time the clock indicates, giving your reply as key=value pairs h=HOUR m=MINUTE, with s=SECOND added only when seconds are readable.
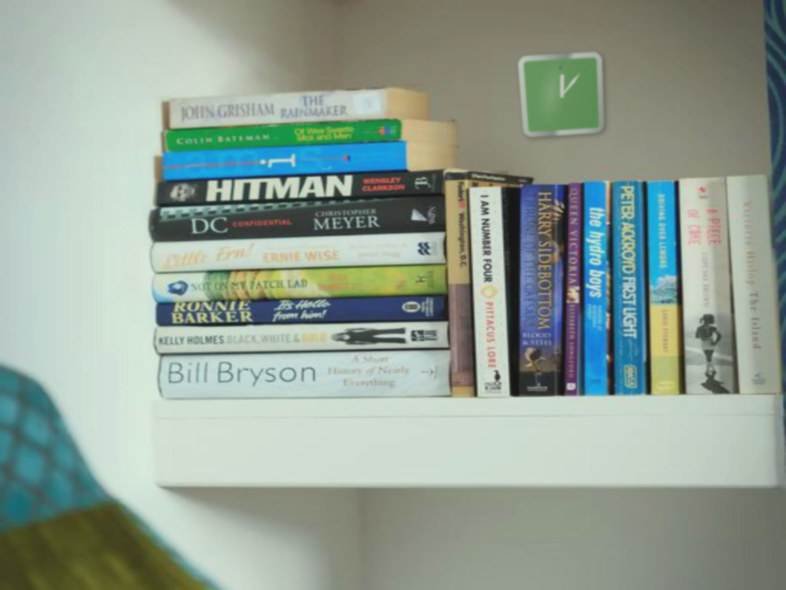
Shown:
h=12 m=7
